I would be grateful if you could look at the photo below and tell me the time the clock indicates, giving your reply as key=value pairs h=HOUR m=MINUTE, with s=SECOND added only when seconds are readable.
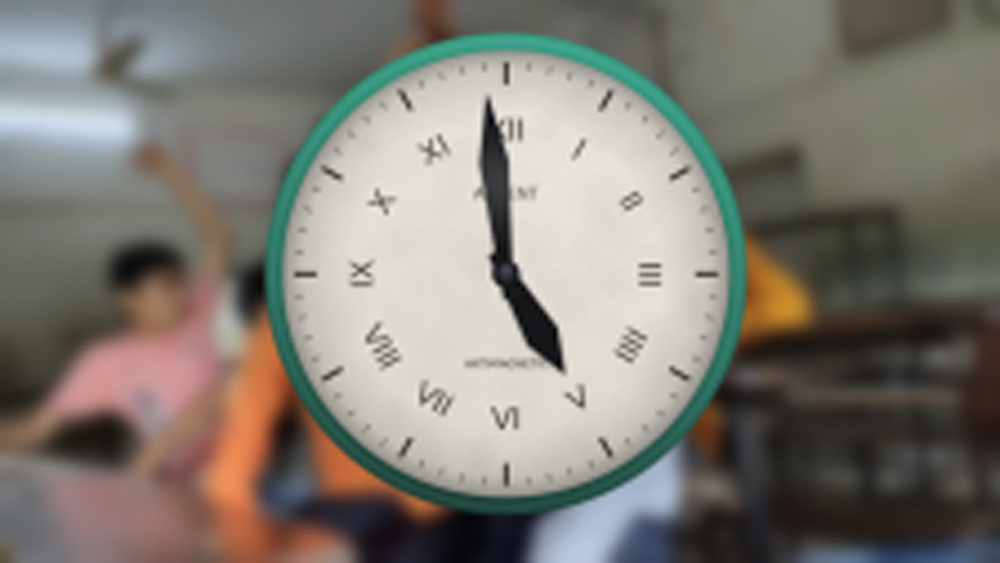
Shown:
h=4 m=59
